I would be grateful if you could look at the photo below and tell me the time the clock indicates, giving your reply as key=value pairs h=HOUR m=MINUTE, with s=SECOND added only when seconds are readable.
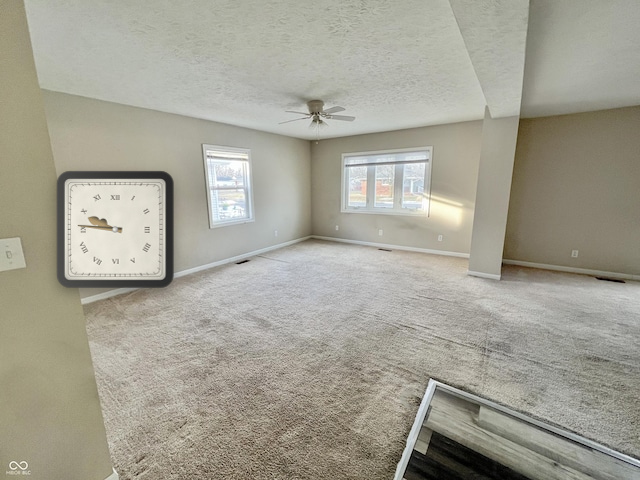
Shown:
h=9 m=46
